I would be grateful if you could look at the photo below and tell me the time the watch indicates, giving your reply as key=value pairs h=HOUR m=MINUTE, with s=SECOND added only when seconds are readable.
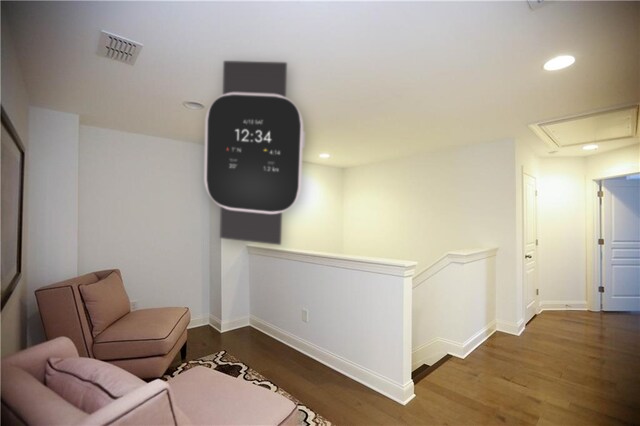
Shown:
h=12 m=34
